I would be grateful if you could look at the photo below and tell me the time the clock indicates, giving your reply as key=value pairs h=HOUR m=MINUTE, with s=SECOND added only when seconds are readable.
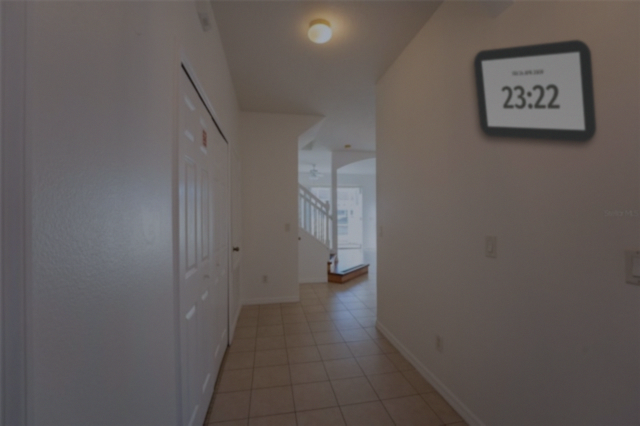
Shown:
h=23 m=22
